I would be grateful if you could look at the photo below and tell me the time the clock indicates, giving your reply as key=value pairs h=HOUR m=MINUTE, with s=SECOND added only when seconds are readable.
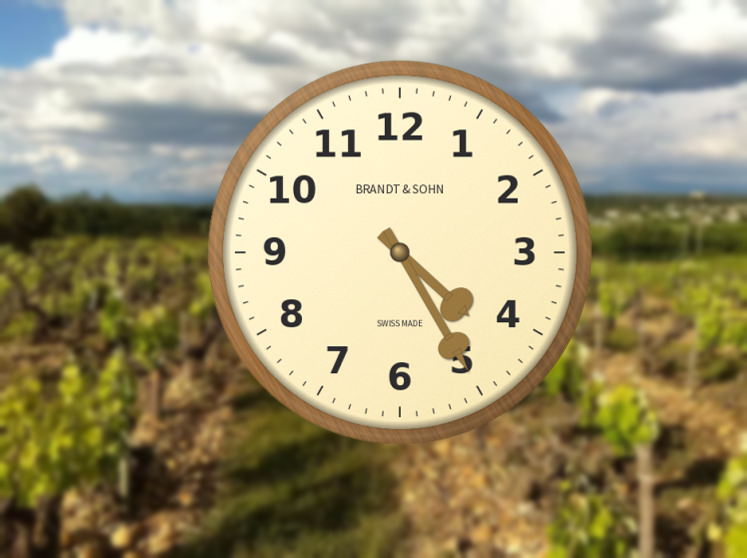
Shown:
h=4 m=25
